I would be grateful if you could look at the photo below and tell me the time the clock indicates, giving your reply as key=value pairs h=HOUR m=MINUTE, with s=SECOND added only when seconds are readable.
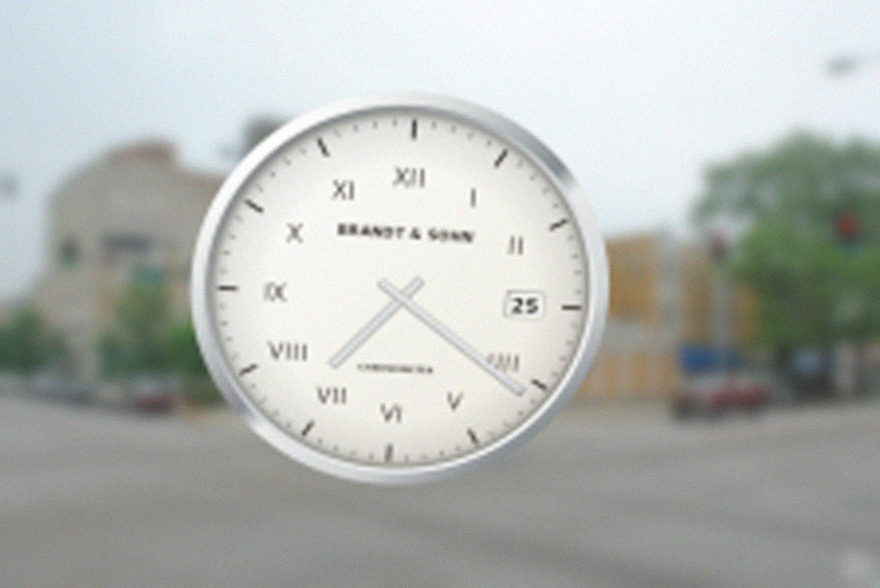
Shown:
h=7 m=21
